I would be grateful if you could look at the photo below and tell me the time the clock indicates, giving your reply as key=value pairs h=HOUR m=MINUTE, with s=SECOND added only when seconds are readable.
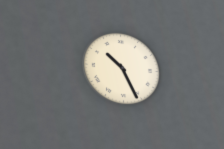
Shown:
h=10 m=26
